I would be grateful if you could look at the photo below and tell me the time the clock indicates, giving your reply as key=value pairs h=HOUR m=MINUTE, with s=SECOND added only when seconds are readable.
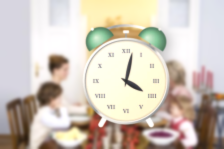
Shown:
h=4 m=2
